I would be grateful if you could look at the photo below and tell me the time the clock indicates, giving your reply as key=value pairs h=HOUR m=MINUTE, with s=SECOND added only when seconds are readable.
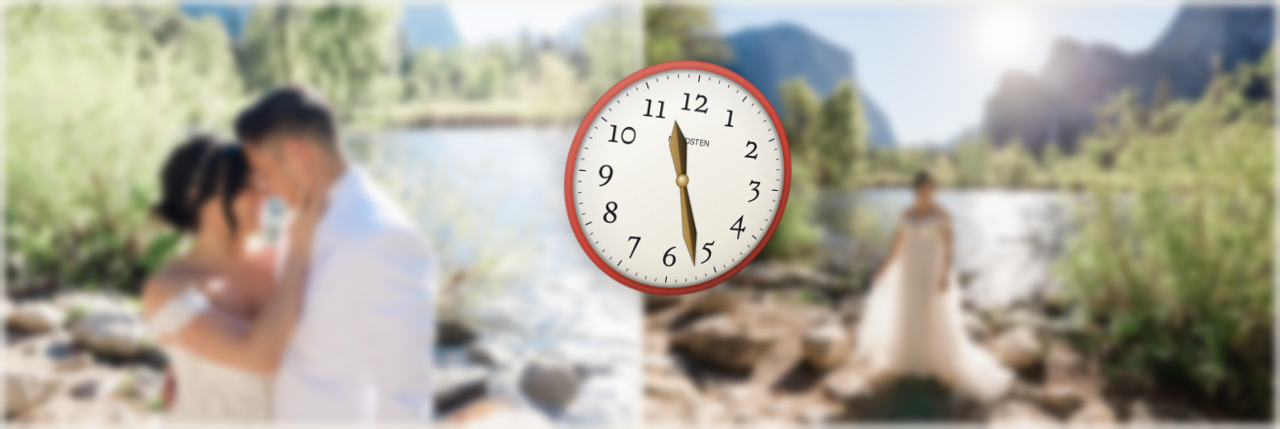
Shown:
h=11 m=27
